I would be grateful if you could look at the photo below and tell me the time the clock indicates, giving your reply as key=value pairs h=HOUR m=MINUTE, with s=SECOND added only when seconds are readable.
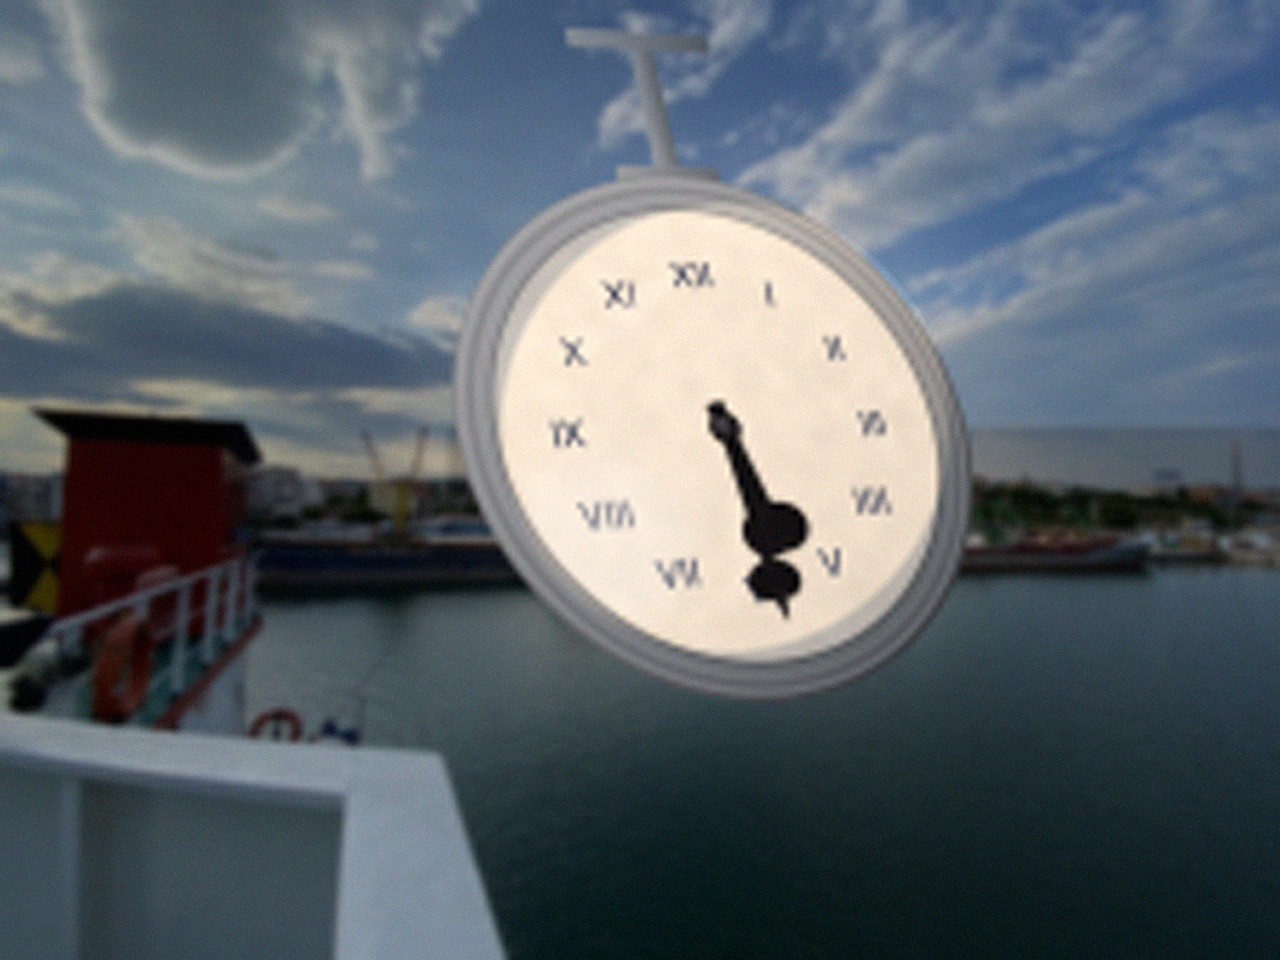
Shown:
h=5 m=29
